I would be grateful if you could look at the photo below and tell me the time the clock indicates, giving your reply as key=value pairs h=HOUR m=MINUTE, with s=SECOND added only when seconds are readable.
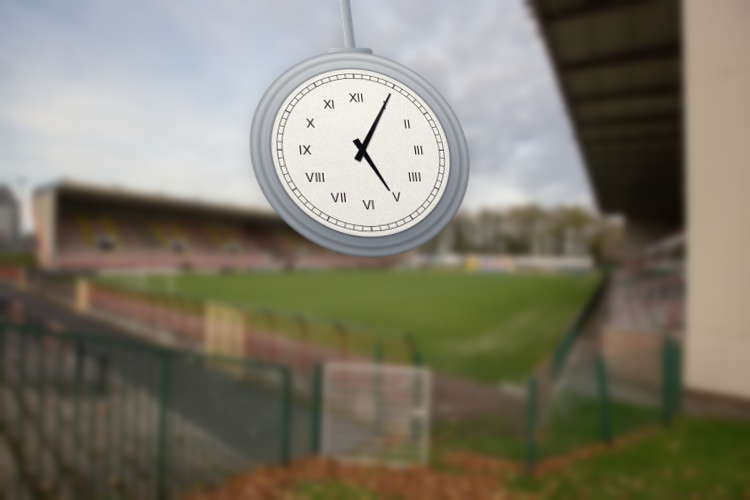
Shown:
h=5 m=5
